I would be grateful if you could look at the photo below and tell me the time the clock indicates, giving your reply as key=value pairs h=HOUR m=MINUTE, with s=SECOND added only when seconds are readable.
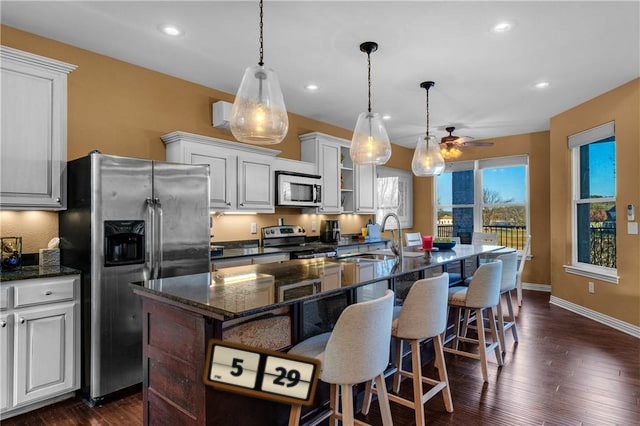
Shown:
h=5 m=29
